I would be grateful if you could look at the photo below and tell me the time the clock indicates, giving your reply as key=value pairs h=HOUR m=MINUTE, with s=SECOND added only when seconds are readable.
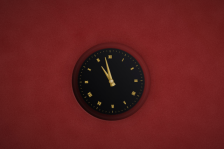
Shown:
h=10 m=58
